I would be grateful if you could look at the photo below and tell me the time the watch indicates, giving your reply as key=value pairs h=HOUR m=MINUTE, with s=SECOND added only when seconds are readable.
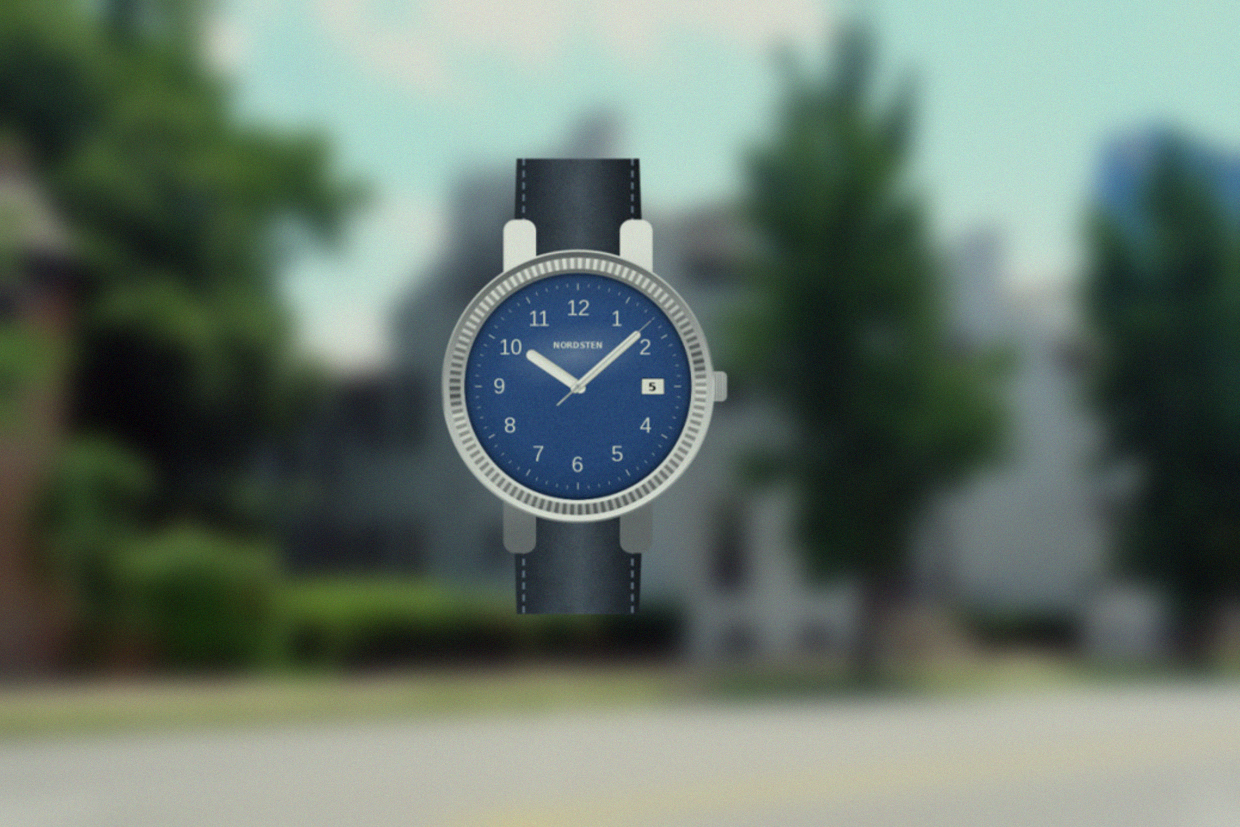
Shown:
h=10 m=8 s=8
